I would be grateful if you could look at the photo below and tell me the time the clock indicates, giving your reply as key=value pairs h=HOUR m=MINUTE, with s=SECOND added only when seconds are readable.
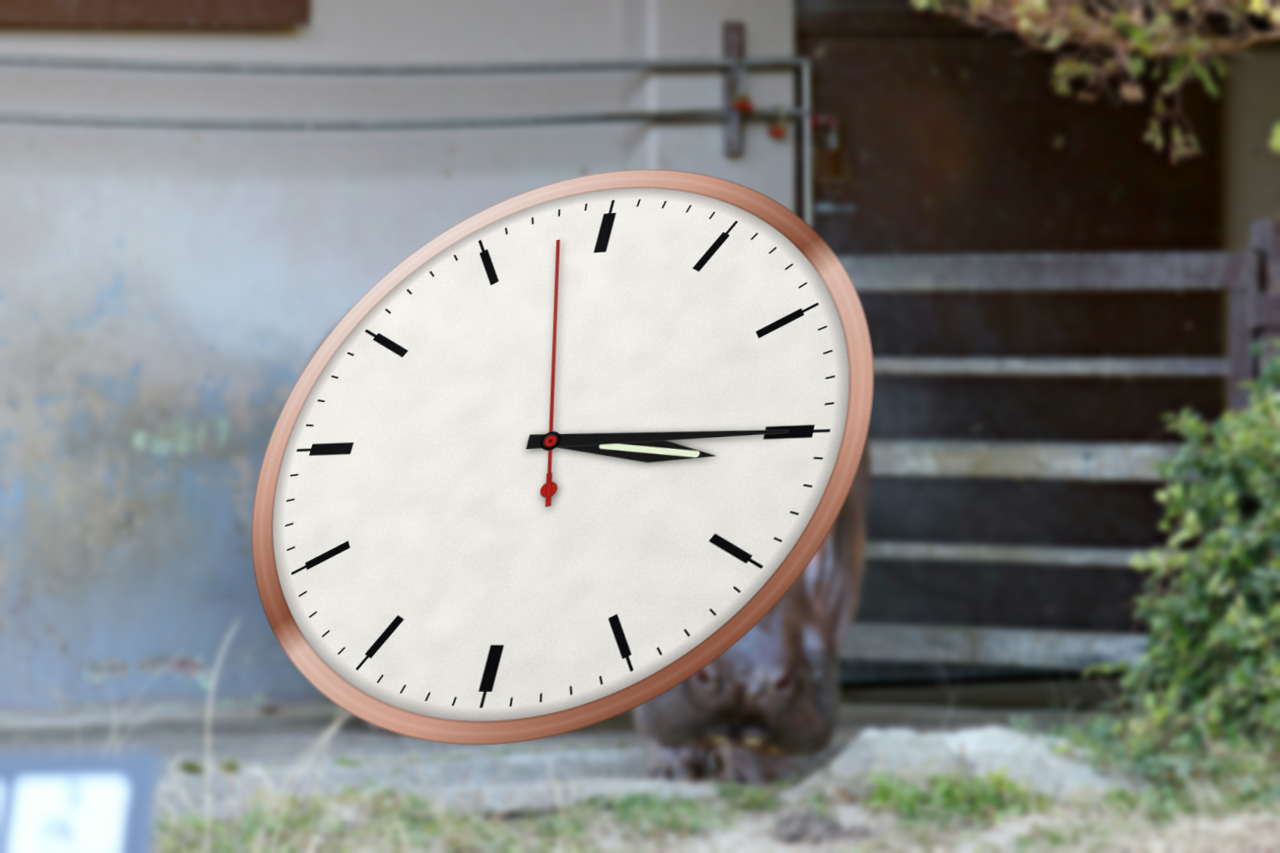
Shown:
h=3 m=14 s=58
